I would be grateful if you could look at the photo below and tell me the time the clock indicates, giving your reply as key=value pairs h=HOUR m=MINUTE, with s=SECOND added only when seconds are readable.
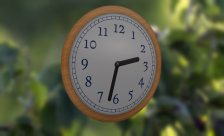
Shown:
h=2 m=32
